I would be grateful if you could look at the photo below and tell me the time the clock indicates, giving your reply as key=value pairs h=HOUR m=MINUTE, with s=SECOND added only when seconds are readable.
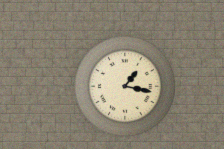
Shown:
h=1 m=17
